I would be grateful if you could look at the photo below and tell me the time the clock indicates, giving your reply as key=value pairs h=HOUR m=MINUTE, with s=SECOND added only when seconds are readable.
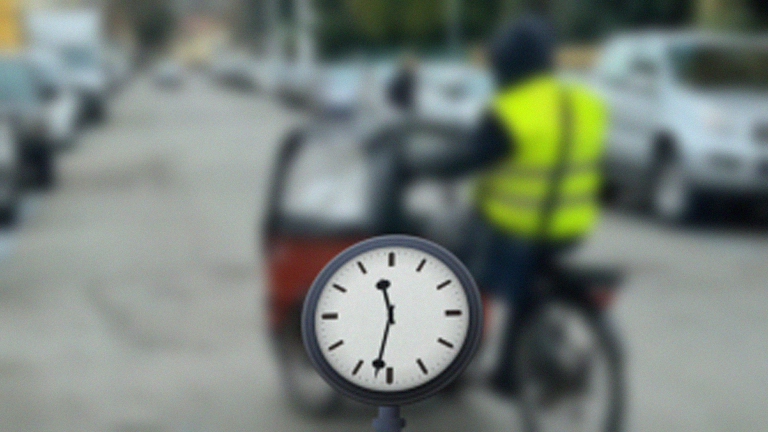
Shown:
h=11 m=32
